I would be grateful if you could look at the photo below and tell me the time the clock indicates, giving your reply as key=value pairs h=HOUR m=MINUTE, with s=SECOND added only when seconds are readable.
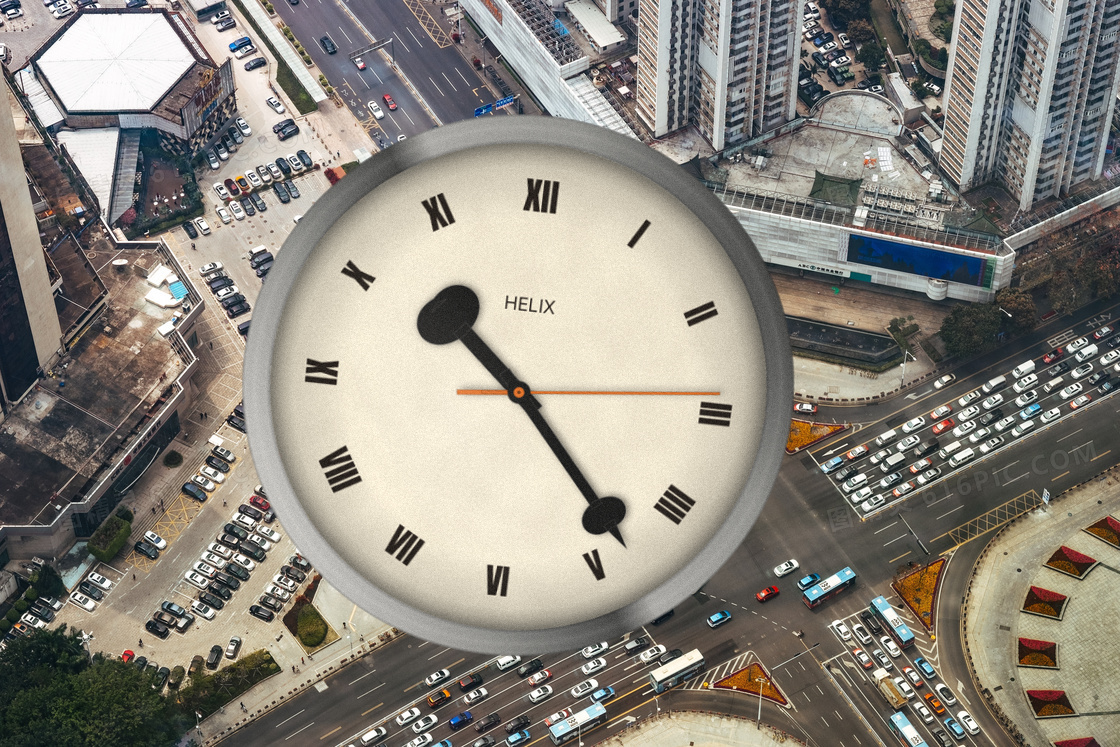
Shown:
h=10 m=23 s=14
